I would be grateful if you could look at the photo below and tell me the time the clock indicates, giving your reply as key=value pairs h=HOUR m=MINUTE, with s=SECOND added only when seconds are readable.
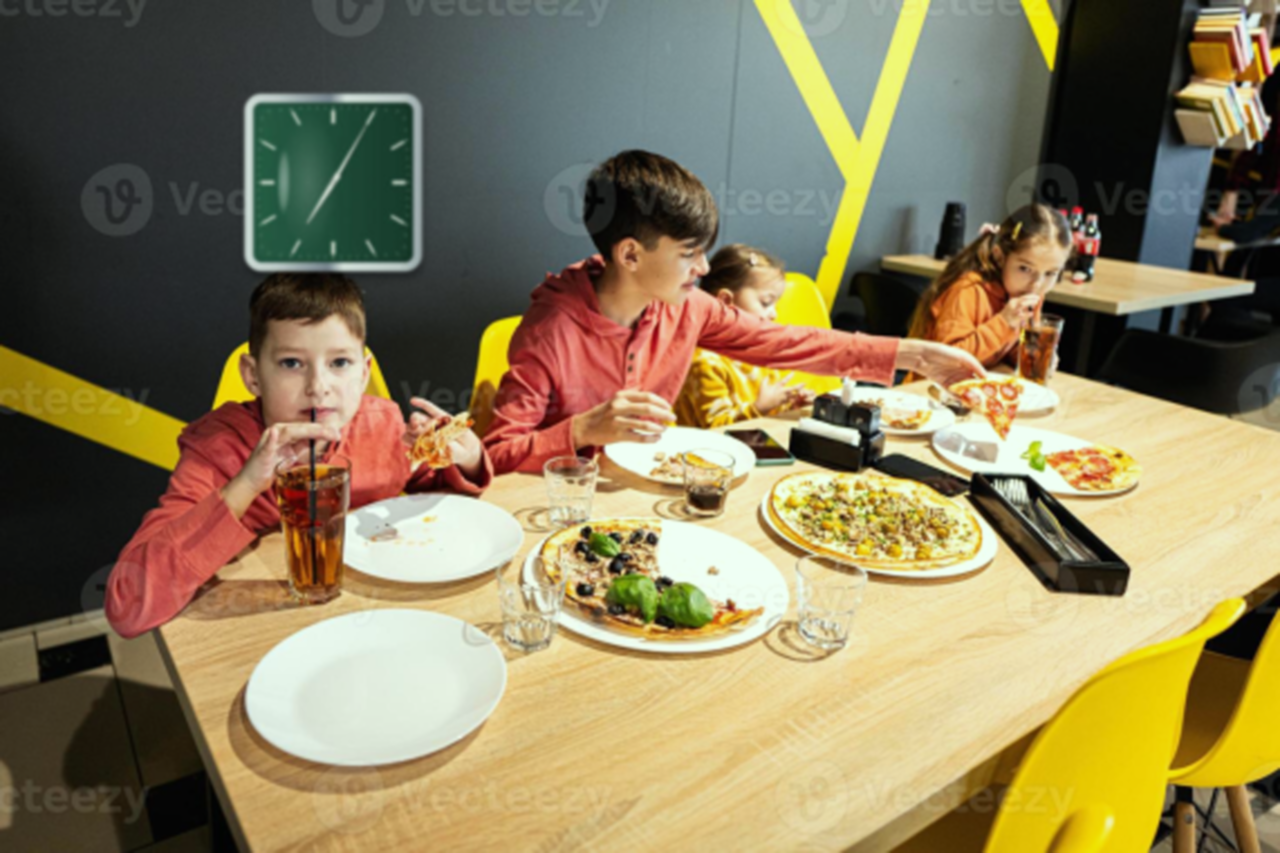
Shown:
h=7 m=5
